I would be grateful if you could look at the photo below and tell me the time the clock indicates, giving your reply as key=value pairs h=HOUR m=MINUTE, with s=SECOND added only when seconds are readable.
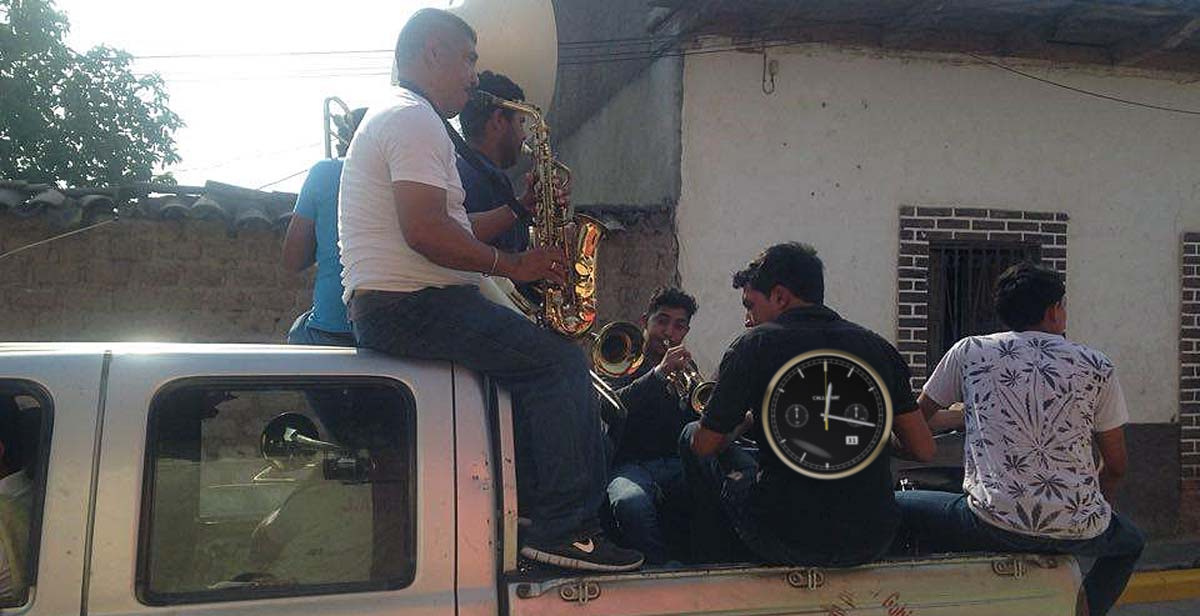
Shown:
h=12 m=17
